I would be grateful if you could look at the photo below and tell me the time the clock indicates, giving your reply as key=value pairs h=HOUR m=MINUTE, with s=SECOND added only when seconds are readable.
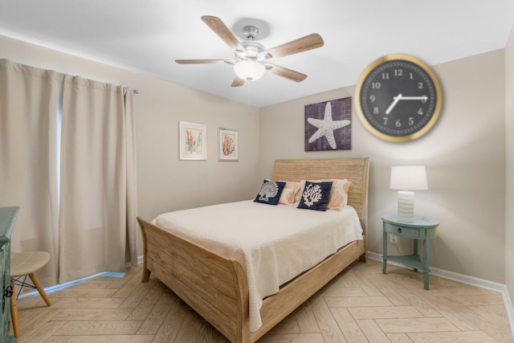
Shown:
h=7 m=15
